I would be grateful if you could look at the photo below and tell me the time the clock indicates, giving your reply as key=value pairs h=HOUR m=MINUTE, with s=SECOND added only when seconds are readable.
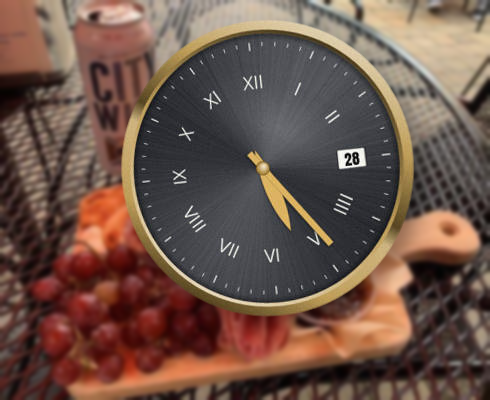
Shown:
h=5 m=24
